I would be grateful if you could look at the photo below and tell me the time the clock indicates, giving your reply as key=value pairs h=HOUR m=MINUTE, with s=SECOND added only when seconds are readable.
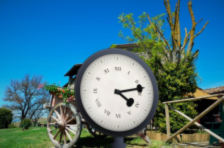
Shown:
h=4 m=13
